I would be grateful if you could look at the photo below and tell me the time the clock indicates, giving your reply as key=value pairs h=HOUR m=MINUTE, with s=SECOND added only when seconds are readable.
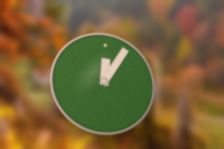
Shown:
h=12 m=5
